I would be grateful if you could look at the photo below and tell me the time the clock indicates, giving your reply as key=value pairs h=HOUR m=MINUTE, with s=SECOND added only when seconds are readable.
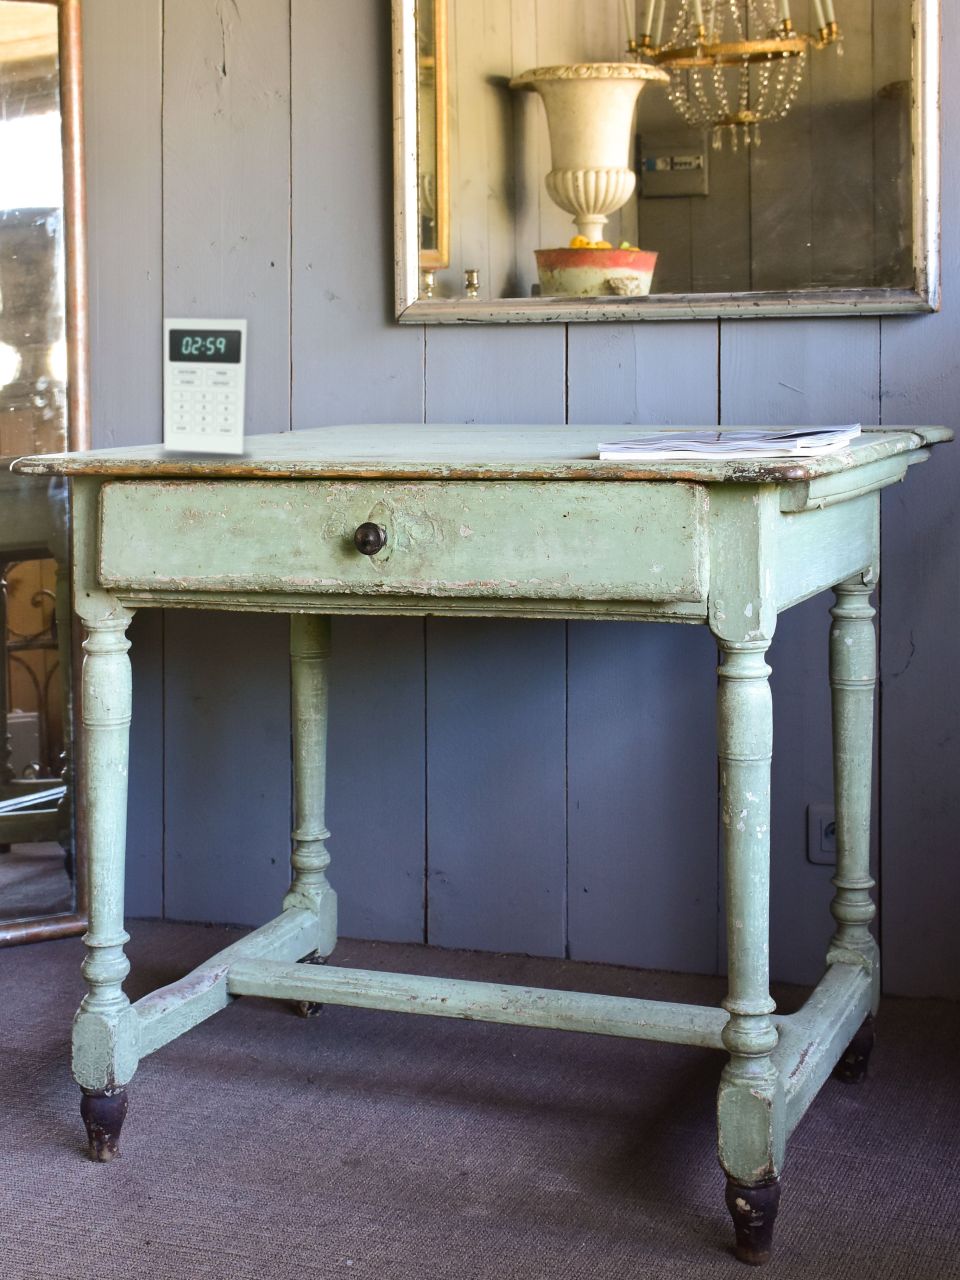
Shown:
h=2 m=59
